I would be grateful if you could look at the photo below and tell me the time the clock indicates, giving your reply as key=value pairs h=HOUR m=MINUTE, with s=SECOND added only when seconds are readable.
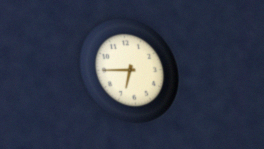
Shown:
h=6 m=45
